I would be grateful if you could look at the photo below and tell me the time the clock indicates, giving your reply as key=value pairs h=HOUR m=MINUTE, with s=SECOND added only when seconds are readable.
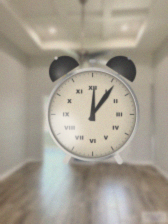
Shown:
h=12 m=6
